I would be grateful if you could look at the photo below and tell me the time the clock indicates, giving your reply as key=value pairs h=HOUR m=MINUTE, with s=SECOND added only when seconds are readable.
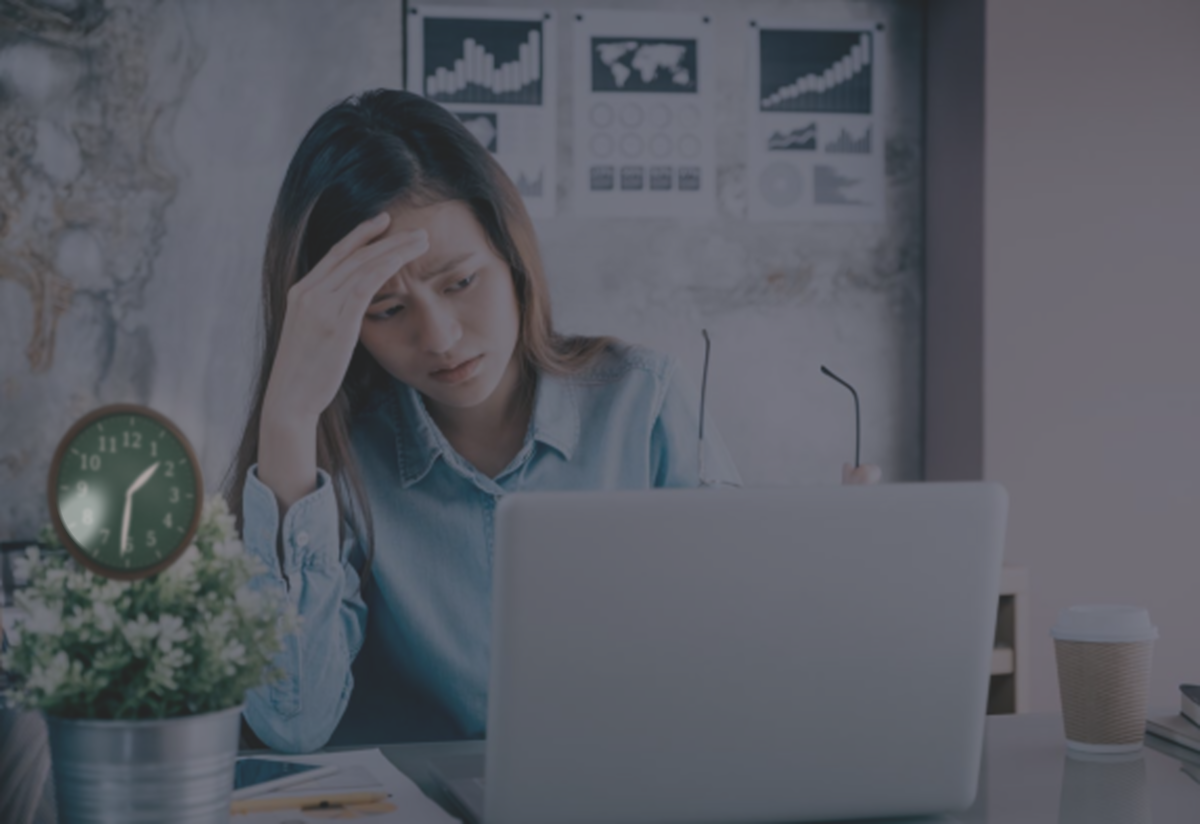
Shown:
h=1 m=31
